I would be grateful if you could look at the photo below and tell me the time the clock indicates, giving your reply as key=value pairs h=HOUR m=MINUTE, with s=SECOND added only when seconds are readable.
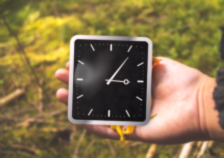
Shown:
h=3 m=6
